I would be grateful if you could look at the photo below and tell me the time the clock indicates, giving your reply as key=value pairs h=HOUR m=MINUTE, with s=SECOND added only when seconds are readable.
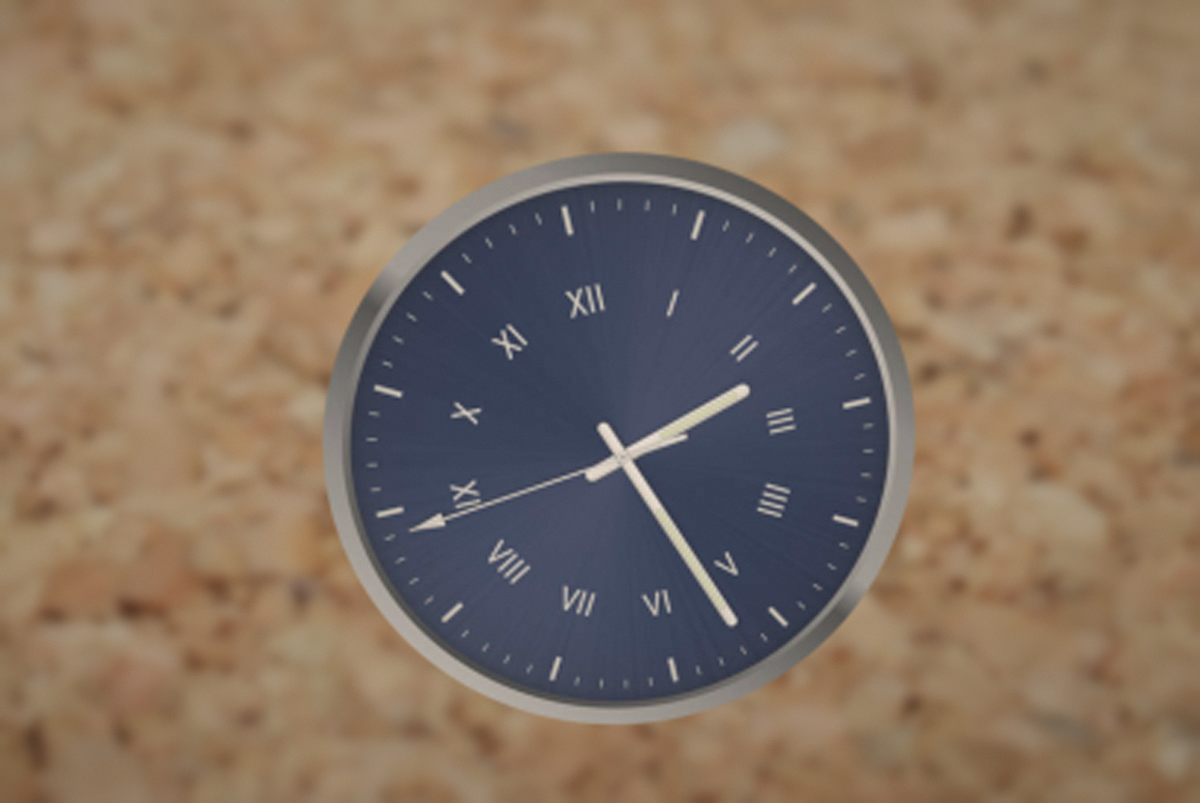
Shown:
h=2 m=26 s=44
